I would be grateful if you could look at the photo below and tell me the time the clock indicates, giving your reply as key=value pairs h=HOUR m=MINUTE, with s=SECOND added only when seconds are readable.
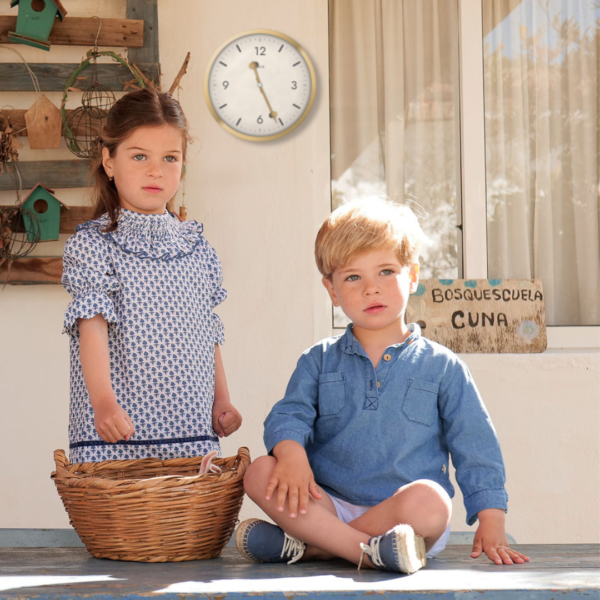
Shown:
h=11 m=26
